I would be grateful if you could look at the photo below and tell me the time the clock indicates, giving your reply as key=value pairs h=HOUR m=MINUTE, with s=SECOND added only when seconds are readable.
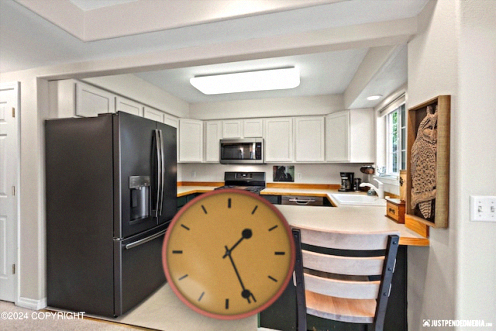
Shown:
h=1 m=26
